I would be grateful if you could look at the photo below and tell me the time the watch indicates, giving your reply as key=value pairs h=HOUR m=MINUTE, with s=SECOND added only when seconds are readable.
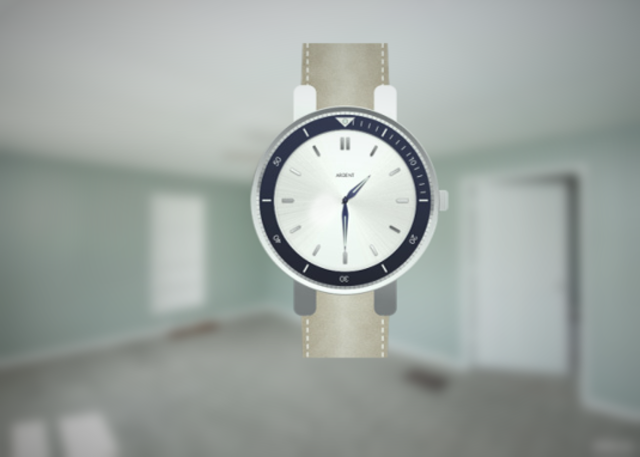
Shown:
h=1 m=30
